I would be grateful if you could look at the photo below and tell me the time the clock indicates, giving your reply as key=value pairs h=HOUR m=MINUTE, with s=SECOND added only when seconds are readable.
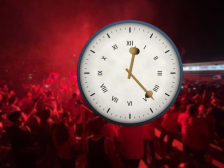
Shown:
h=12 m=23
